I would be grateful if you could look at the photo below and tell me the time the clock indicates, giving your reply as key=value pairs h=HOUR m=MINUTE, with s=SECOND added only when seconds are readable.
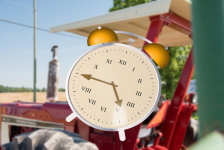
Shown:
h=4 m=45
